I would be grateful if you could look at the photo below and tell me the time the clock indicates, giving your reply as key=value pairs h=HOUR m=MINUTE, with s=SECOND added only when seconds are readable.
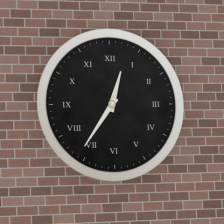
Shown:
h=12 m=36
